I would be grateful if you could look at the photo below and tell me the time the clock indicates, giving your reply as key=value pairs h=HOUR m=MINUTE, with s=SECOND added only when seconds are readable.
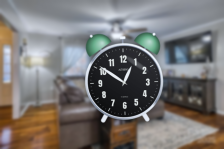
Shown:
h=12 m=51
